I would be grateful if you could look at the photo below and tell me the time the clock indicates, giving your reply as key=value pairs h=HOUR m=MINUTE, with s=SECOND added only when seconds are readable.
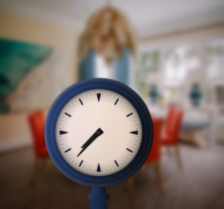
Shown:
h=7 m=37
